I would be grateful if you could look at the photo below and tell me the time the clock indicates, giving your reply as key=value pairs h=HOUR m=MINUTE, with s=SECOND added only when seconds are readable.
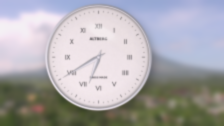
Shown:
h=6 m=40
